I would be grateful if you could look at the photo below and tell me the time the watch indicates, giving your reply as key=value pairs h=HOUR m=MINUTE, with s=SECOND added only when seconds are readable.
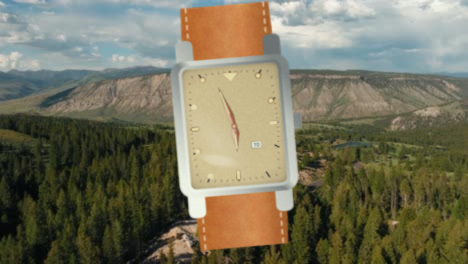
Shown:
h=5 m=57
